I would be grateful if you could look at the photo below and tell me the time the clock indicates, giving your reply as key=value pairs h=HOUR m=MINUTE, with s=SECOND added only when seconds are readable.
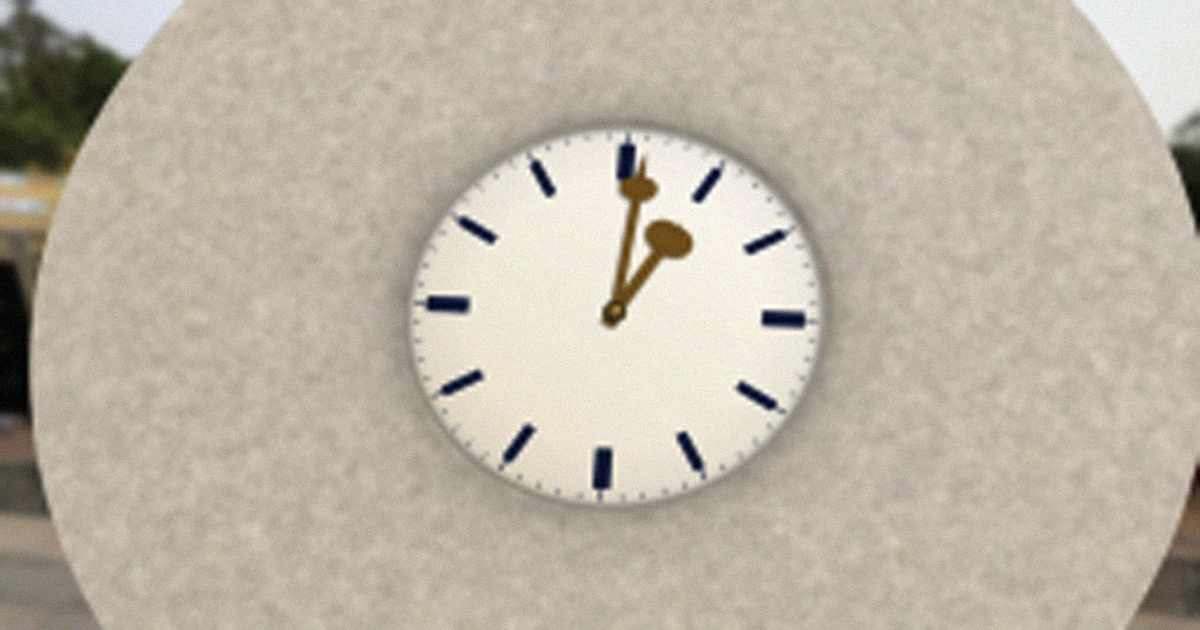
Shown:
h=1 m=1
